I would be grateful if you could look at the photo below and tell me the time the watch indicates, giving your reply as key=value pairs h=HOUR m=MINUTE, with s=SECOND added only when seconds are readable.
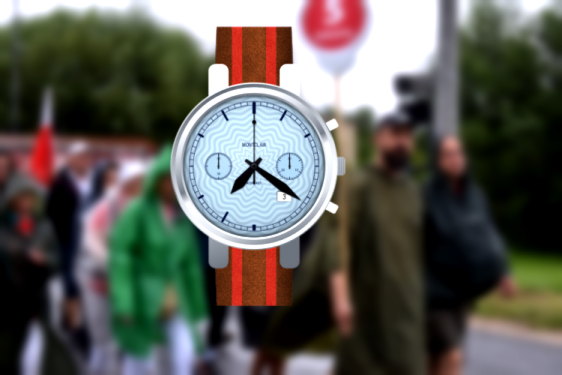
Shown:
h=7 m=21
